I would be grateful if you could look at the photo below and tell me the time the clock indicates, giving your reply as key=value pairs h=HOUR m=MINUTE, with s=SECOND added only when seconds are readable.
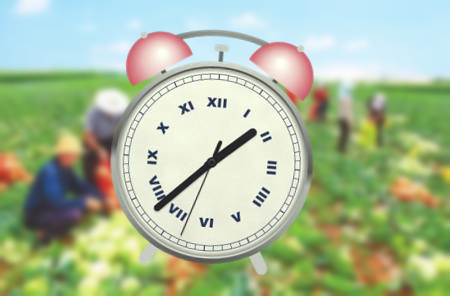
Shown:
h=1 m=37 s=33
